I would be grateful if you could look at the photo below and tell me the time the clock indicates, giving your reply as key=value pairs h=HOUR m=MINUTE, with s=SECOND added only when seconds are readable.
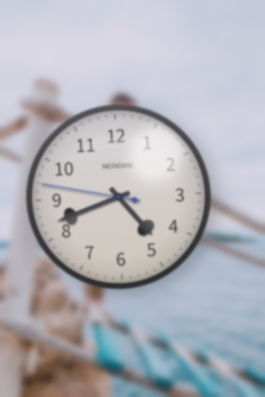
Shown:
h=4 m=41 s=47
